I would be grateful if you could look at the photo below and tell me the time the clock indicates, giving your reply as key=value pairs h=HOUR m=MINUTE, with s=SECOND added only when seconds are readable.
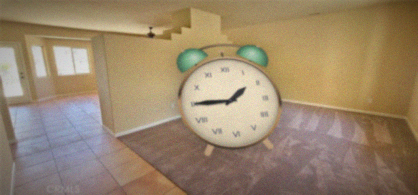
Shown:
h=1 m=45
